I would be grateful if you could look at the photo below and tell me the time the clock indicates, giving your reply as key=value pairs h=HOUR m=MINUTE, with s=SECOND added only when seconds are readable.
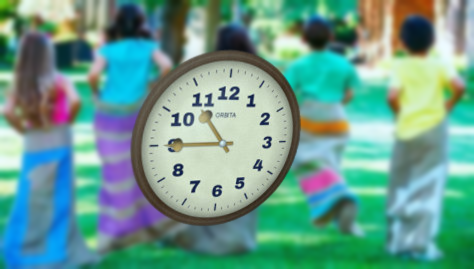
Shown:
h=10 m=45
